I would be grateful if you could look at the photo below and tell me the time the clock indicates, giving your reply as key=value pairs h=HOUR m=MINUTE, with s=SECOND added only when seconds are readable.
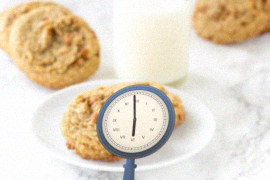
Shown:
h=5 m=59
